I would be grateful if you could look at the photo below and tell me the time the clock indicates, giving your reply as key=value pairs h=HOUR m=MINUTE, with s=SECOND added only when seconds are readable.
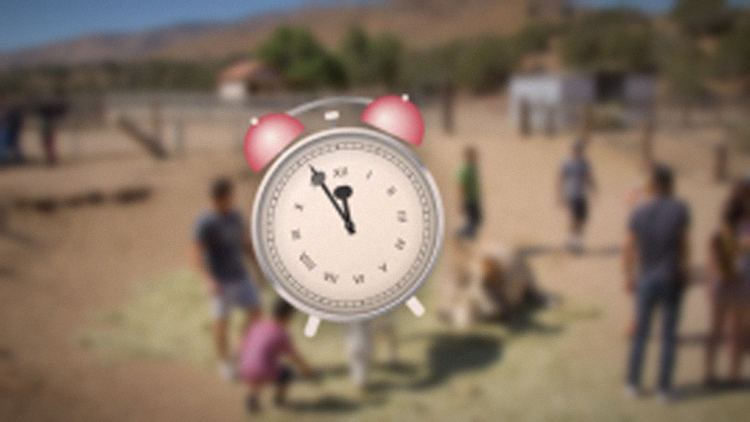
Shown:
h=11 m=56
